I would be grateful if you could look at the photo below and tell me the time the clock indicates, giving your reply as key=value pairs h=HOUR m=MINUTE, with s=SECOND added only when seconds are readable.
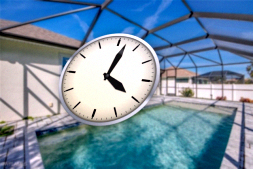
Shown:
h=4 m=2
